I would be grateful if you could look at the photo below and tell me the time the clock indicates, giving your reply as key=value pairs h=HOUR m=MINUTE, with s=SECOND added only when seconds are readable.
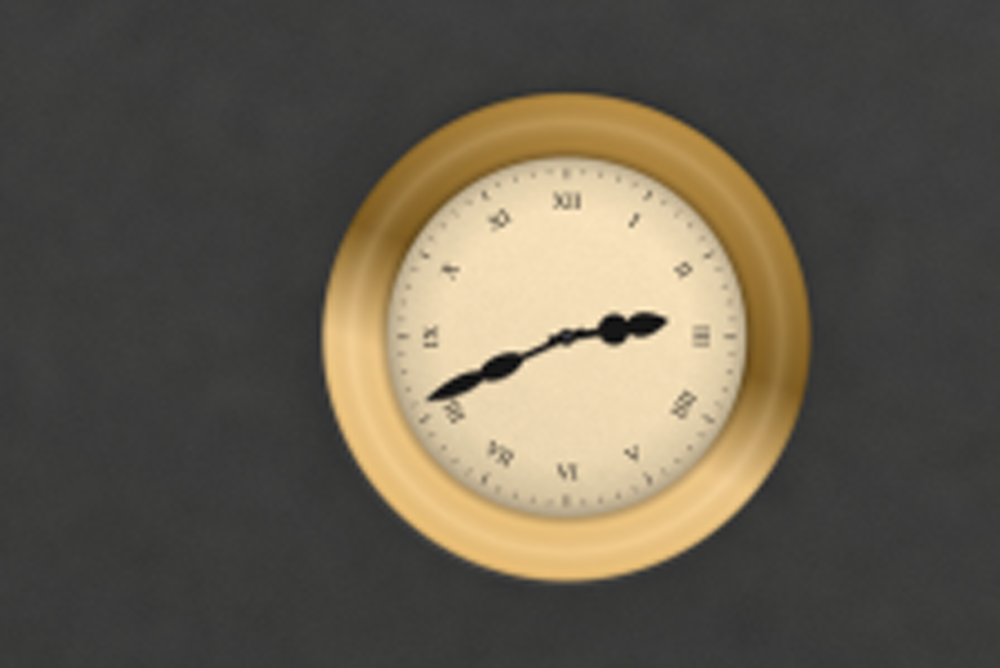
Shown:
h=2 m=41
